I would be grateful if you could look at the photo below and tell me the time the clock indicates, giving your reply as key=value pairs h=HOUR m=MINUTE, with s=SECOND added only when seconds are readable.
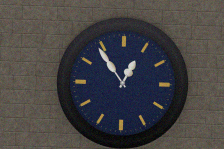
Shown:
h=12 m=54
